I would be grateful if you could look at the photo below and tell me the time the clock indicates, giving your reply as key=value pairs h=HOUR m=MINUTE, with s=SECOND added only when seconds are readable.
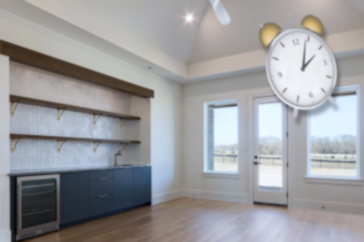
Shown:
h=2 m=4
